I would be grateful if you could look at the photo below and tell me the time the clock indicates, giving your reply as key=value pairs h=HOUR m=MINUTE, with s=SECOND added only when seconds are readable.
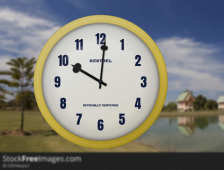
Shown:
h=10 m=1
